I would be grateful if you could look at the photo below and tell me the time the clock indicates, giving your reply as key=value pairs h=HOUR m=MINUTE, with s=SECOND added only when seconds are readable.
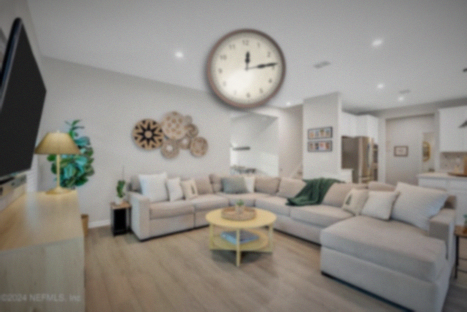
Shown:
h=12 m=14
